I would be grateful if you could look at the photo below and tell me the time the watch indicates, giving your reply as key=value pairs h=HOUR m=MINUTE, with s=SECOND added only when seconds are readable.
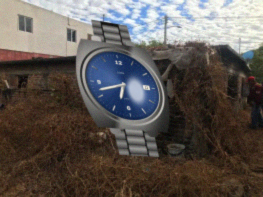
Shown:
h=6 m=42
